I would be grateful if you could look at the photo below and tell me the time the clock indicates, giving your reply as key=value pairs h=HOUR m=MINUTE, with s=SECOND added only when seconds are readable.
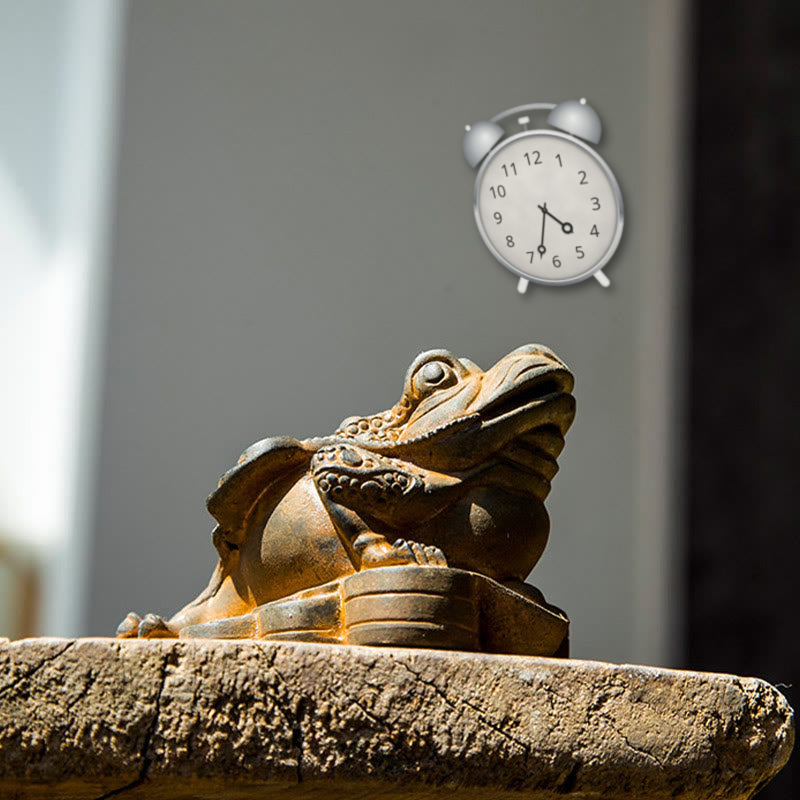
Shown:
h=4 m=33
